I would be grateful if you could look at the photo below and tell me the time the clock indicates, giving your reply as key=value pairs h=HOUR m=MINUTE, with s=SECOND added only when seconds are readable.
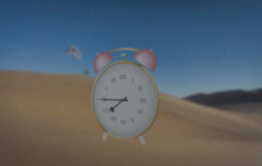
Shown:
h=7 m=45
